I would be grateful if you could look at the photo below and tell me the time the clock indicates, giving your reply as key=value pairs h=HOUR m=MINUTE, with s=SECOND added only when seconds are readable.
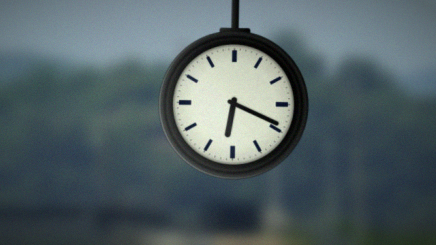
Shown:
h=6 m=19
